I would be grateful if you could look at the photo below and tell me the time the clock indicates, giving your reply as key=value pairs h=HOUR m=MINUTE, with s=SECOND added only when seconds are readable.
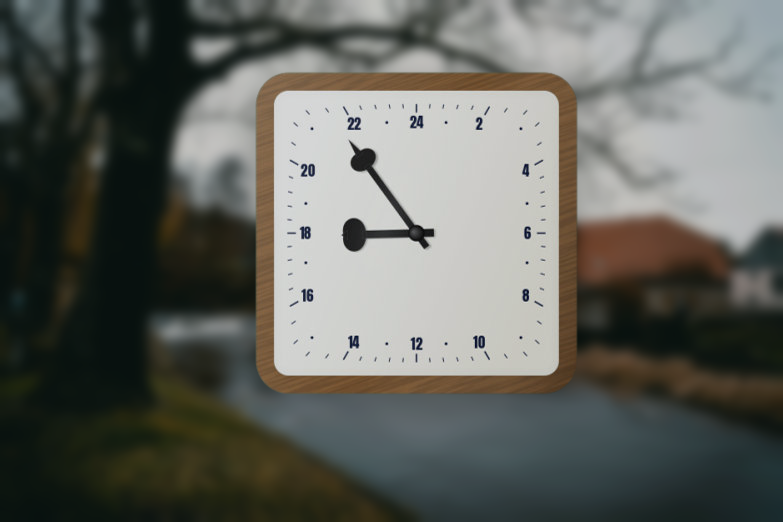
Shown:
h=17 m=54
